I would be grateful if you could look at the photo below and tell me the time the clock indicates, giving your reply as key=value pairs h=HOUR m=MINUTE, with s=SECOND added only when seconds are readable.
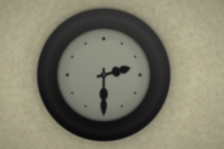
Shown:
h=2 m=30
